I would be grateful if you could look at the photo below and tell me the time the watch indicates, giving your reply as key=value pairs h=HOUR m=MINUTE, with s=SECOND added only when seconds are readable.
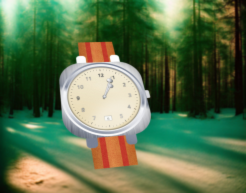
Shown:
h=1 m=4
